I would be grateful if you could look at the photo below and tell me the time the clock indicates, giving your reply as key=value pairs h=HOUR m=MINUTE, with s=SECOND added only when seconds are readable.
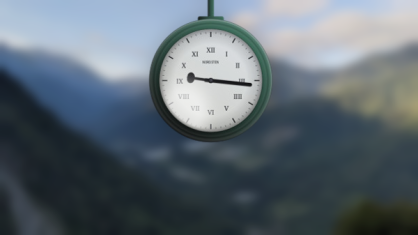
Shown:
h=9 m=16
